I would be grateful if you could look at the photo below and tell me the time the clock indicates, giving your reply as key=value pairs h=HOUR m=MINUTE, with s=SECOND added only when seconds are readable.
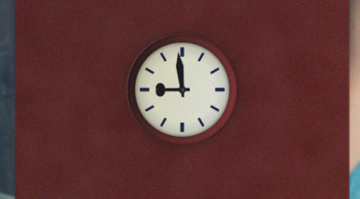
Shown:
h=8 m=59
